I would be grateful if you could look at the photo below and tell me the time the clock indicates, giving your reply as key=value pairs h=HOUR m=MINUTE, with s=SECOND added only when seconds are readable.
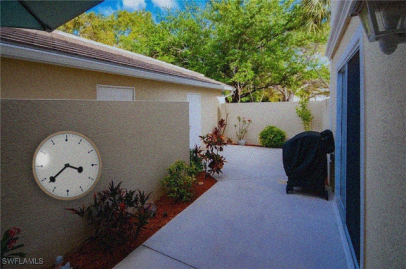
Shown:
h=3 m=38
